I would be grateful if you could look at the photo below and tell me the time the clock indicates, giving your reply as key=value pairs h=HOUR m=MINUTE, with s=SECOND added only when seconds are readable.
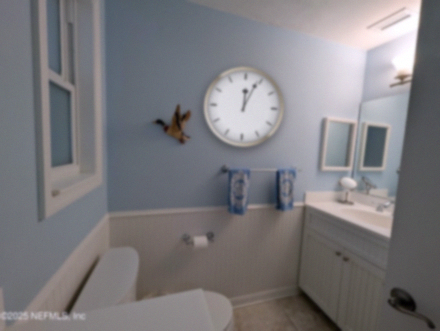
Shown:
h=12 m=4
